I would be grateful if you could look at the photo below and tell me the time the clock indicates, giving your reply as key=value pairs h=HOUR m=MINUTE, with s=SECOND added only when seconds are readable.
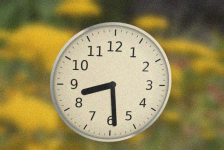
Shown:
h=8 m=29
